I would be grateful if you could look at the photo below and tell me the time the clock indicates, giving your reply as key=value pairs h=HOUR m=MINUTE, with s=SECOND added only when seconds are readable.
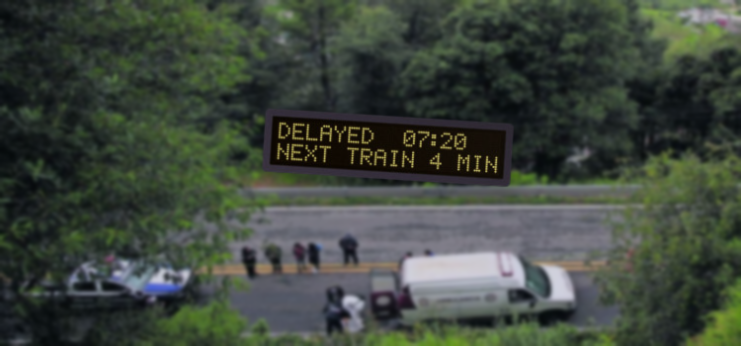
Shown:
h=7 m=20
